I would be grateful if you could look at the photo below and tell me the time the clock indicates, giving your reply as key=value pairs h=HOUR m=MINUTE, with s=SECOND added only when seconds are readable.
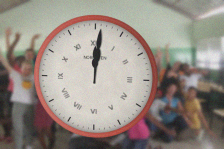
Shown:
h=12 m=1
